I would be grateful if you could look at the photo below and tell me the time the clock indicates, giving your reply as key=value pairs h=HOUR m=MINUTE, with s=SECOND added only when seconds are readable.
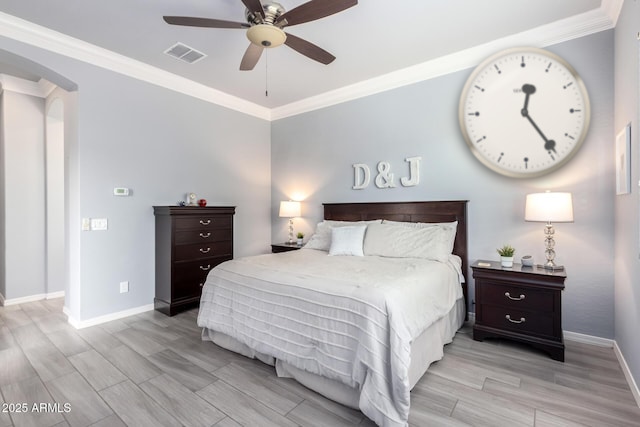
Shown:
h=12 m=24
